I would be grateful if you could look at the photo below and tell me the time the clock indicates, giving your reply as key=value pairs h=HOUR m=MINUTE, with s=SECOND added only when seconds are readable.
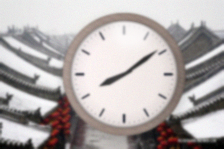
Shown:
h=8 m=9
